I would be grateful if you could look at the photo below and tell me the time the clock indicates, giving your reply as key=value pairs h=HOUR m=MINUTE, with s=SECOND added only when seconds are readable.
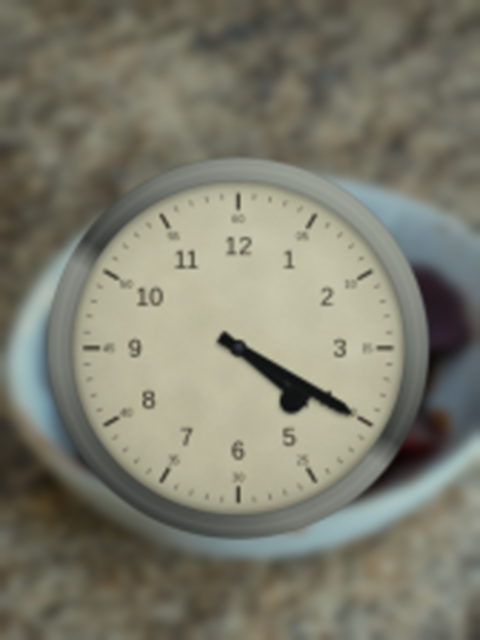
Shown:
h=4 m=20
